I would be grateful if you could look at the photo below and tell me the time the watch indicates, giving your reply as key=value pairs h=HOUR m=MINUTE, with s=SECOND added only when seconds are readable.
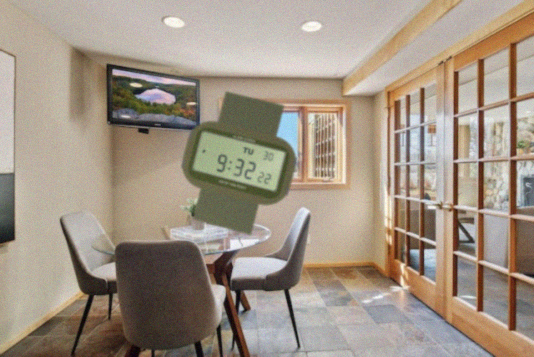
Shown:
h=9 m=32 s=22
